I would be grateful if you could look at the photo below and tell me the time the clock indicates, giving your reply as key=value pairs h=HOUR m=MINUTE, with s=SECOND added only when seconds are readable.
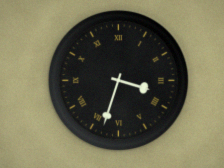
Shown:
h=3 m=33
